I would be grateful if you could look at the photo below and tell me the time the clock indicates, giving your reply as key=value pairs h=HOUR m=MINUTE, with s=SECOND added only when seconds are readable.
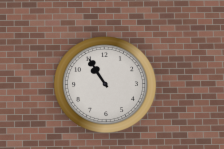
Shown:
h=10 m=55
